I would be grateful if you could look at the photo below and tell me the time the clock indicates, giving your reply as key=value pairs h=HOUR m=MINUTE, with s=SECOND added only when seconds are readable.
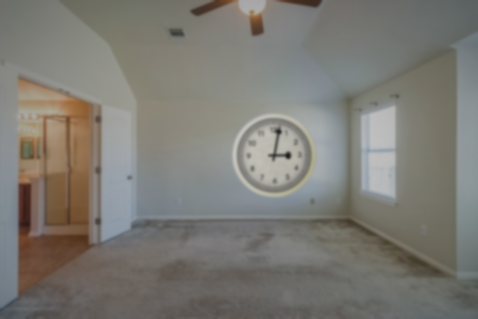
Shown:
h=3 m=2
